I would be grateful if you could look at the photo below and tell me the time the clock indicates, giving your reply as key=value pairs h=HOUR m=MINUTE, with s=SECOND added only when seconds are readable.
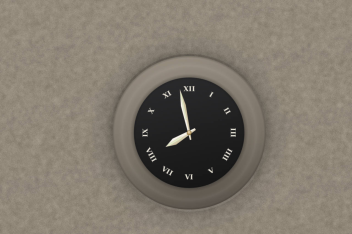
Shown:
h=7 m=58
